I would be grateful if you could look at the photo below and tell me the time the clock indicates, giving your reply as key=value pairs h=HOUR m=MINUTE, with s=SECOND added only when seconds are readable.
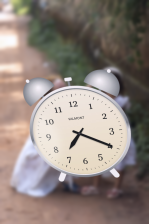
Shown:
h=7 m=20
